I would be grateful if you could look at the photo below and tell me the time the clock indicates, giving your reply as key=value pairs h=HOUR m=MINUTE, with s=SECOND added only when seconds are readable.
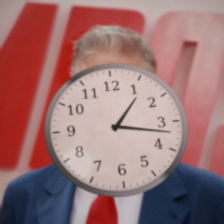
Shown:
h=1 m=17
